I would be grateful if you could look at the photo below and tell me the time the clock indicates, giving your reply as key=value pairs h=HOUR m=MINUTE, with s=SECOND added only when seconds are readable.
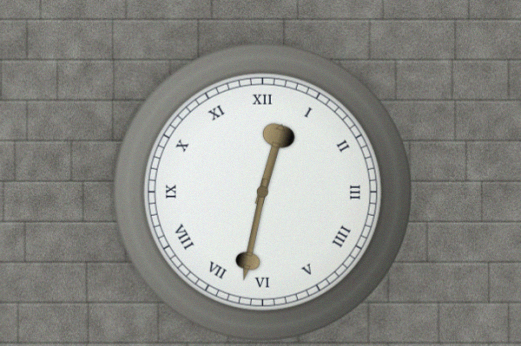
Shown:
h=12 m=32
